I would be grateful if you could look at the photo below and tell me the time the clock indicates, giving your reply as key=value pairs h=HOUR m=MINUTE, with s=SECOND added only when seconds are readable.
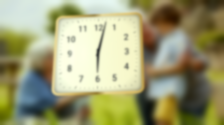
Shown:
h=6 m=2
